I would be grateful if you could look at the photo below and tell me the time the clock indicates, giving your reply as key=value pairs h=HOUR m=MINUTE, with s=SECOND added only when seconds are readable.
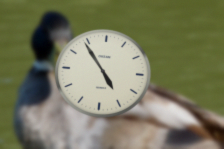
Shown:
h=4 m=54
